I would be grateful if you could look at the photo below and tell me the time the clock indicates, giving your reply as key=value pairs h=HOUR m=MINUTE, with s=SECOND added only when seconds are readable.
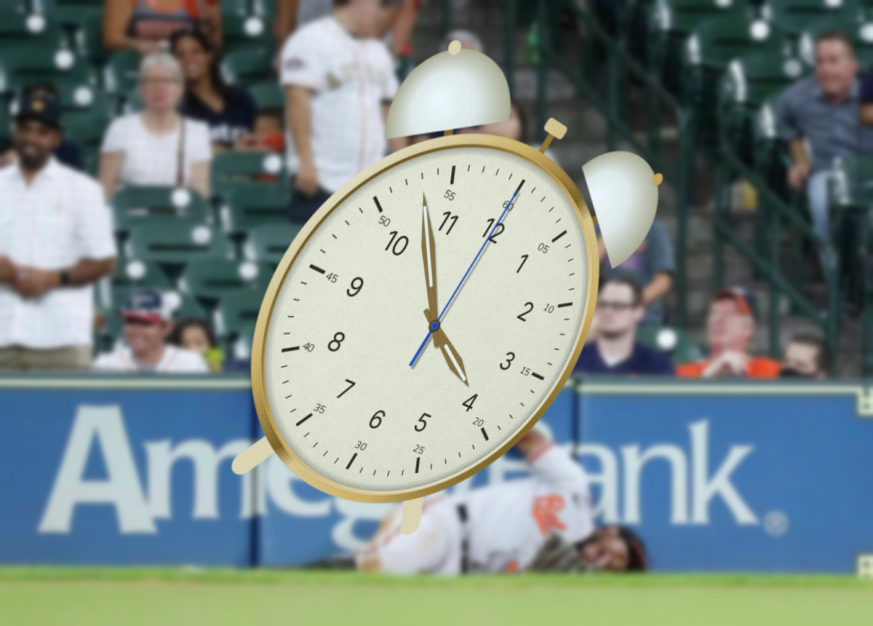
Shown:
h=3 m=53 s=0
